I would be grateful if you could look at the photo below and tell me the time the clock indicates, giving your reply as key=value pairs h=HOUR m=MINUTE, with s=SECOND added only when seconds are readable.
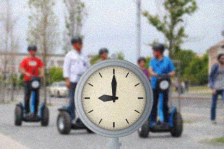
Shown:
h=9 m=0
